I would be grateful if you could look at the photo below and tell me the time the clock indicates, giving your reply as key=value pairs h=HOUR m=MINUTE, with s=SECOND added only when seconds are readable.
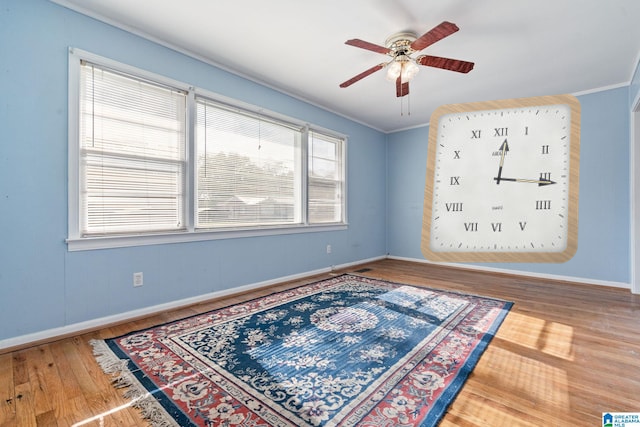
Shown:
h=12 m=16
